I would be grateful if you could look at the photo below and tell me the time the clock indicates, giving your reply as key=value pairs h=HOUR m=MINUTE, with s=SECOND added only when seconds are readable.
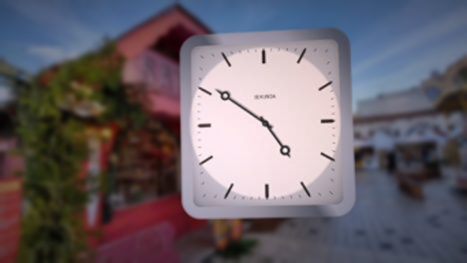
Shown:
h=4 m=51
